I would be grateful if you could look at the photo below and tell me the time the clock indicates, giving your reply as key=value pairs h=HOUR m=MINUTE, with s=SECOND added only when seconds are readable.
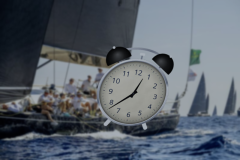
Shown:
h=12 m=38
